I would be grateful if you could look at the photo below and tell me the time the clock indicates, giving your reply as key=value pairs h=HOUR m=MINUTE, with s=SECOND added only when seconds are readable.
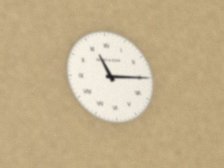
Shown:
h=11 m=15
